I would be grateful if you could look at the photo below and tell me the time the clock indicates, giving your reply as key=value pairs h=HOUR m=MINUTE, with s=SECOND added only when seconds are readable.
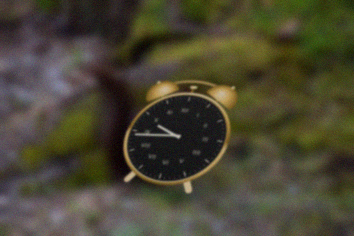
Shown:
h=9 m=44
